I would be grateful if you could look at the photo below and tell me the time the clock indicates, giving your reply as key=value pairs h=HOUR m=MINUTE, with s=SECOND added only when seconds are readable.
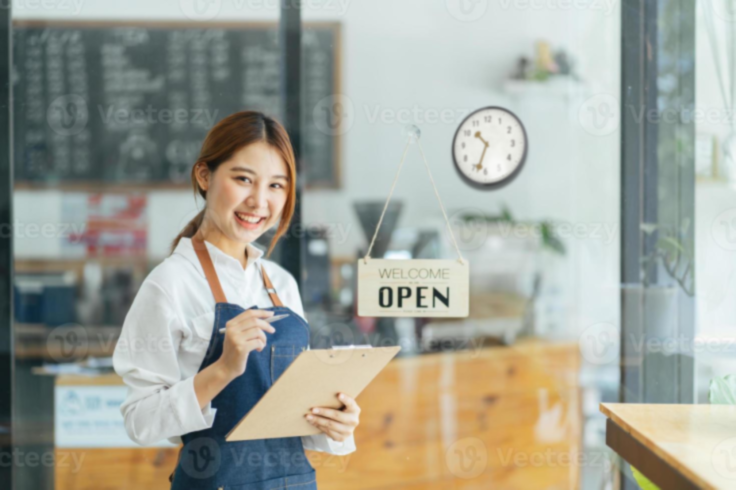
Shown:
h=10 m=33
